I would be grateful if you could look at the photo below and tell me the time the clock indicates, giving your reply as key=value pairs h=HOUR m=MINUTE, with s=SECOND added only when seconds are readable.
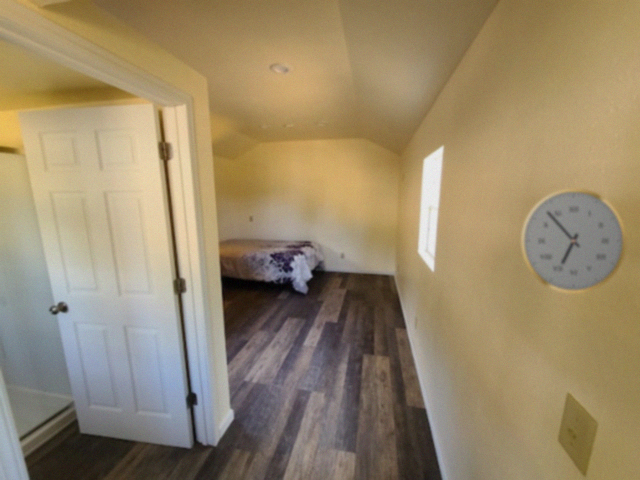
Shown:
h=6 m=53
